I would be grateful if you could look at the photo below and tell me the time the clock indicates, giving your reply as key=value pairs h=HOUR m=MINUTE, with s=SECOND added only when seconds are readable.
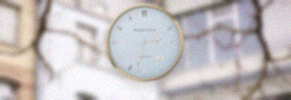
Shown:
h=2 m=32
